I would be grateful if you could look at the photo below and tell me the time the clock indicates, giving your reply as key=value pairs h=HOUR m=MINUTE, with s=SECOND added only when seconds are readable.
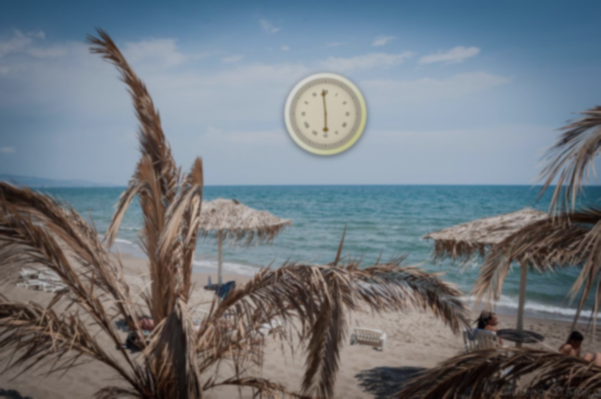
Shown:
h=5 m=59
